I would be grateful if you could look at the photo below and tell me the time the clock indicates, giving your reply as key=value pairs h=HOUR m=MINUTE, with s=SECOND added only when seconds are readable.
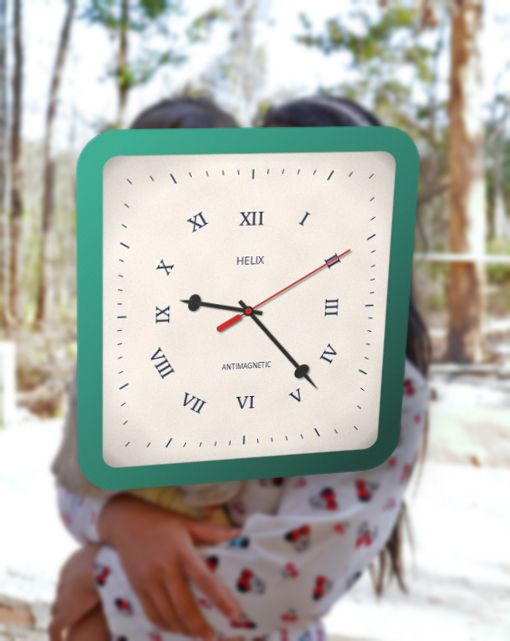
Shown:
h=9 m=23 s=10
